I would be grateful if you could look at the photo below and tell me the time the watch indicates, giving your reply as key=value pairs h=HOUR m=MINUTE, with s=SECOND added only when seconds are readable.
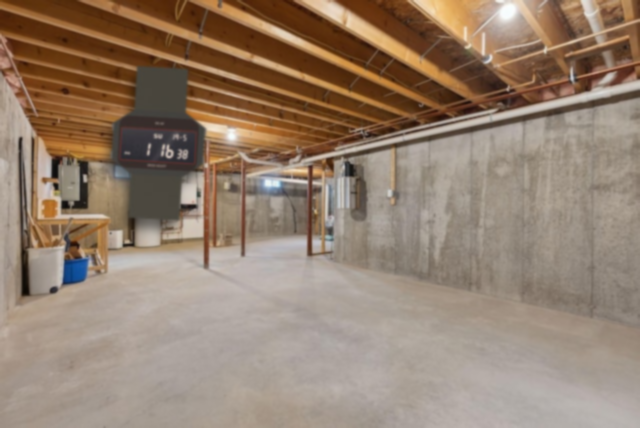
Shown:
h=1 m=16
